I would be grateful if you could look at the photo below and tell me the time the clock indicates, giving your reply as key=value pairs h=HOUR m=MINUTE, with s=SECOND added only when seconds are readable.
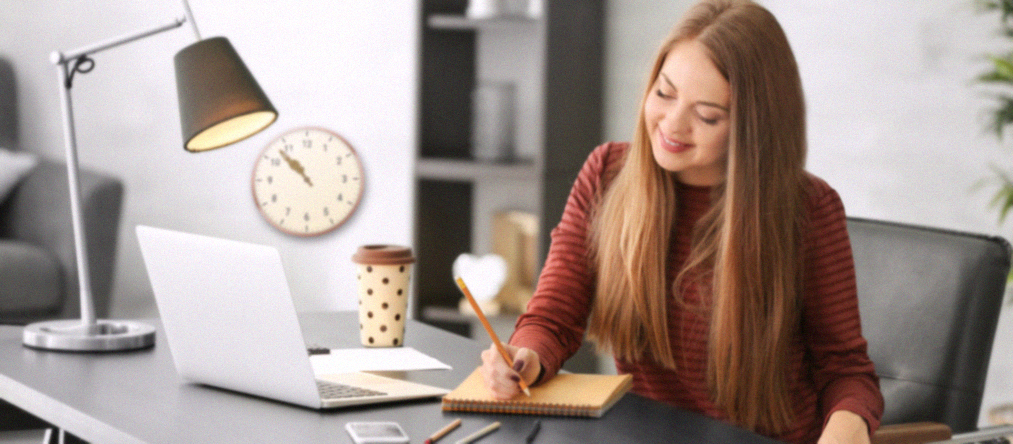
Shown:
h=10 m=53
